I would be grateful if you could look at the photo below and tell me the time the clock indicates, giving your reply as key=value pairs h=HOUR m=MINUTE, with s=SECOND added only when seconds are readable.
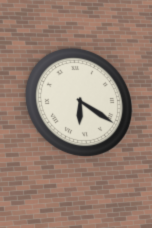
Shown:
h=6 m=21
